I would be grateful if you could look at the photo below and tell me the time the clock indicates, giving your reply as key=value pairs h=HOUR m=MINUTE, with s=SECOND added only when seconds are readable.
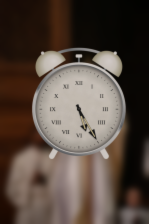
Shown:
h=5 m=25
